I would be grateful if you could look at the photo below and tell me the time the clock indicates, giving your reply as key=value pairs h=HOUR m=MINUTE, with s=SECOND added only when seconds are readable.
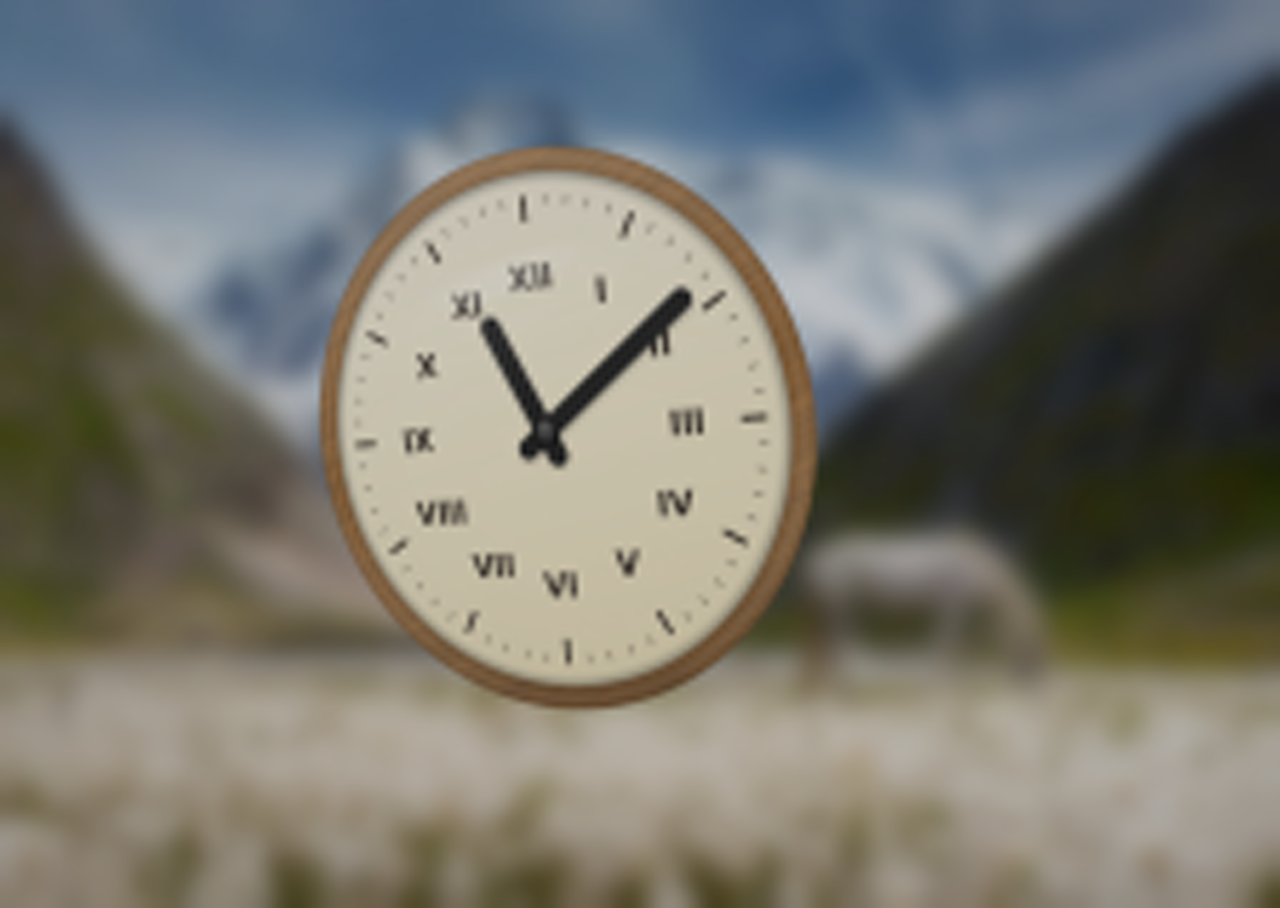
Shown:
h=11 m=9
